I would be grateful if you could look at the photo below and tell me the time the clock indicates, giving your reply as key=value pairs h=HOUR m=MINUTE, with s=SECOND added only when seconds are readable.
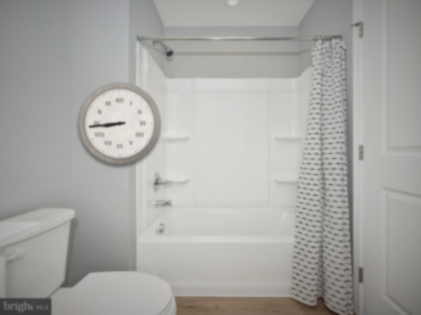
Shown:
h=8 m=44
